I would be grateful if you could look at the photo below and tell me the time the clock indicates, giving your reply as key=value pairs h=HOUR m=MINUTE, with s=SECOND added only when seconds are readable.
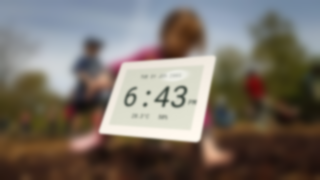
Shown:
h=6 m=43
